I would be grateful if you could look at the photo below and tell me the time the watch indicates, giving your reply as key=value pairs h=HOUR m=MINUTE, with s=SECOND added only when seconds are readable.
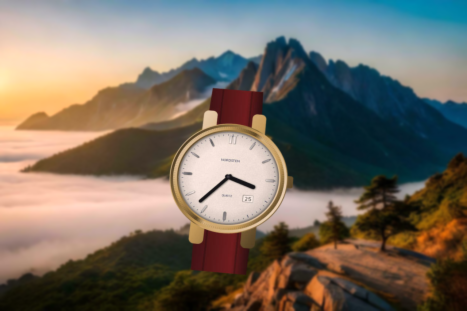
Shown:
h=3 m=37
